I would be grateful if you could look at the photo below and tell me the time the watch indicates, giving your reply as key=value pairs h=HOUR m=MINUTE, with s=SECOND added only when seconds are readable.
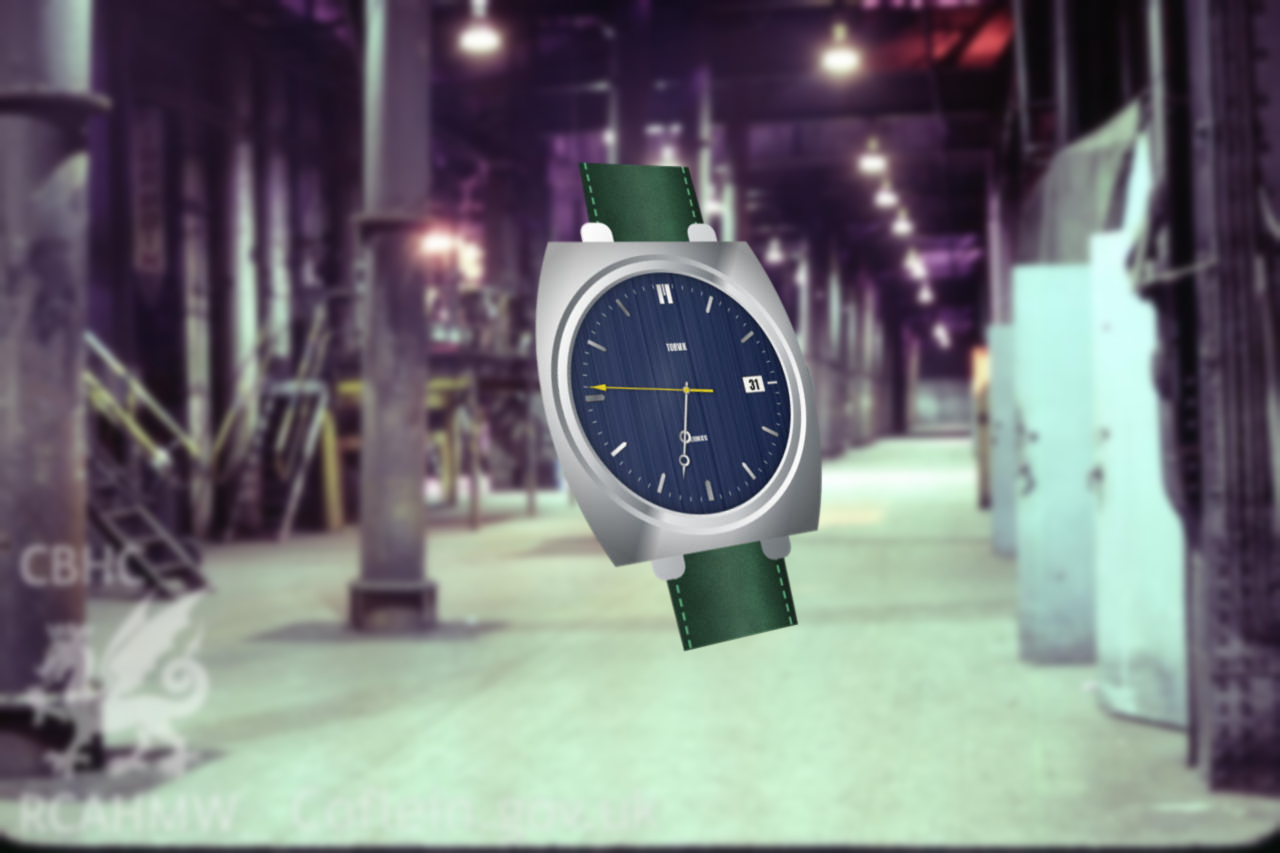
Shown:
h=6 m=32 s=46
